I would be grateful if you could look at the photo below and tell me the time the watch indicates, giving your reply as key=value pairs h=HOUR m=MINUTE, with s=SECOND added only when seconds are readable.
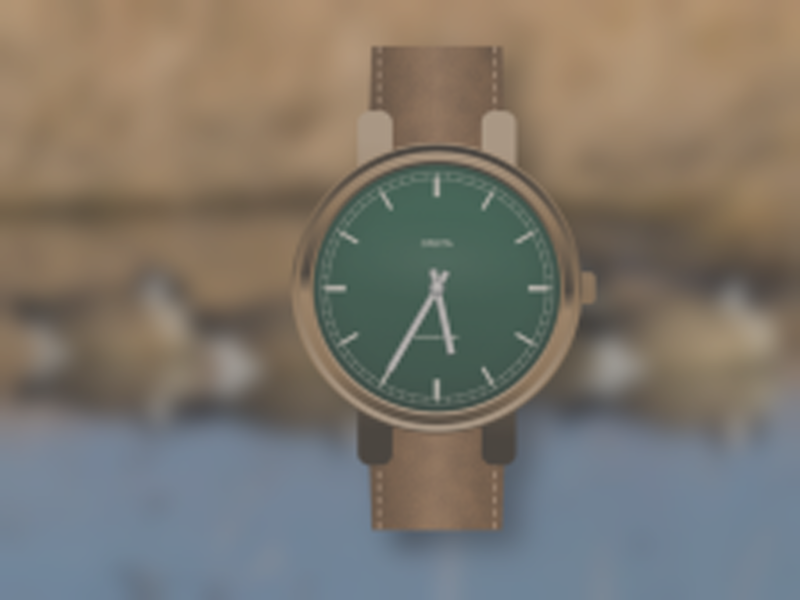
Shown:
h=5 m=35
